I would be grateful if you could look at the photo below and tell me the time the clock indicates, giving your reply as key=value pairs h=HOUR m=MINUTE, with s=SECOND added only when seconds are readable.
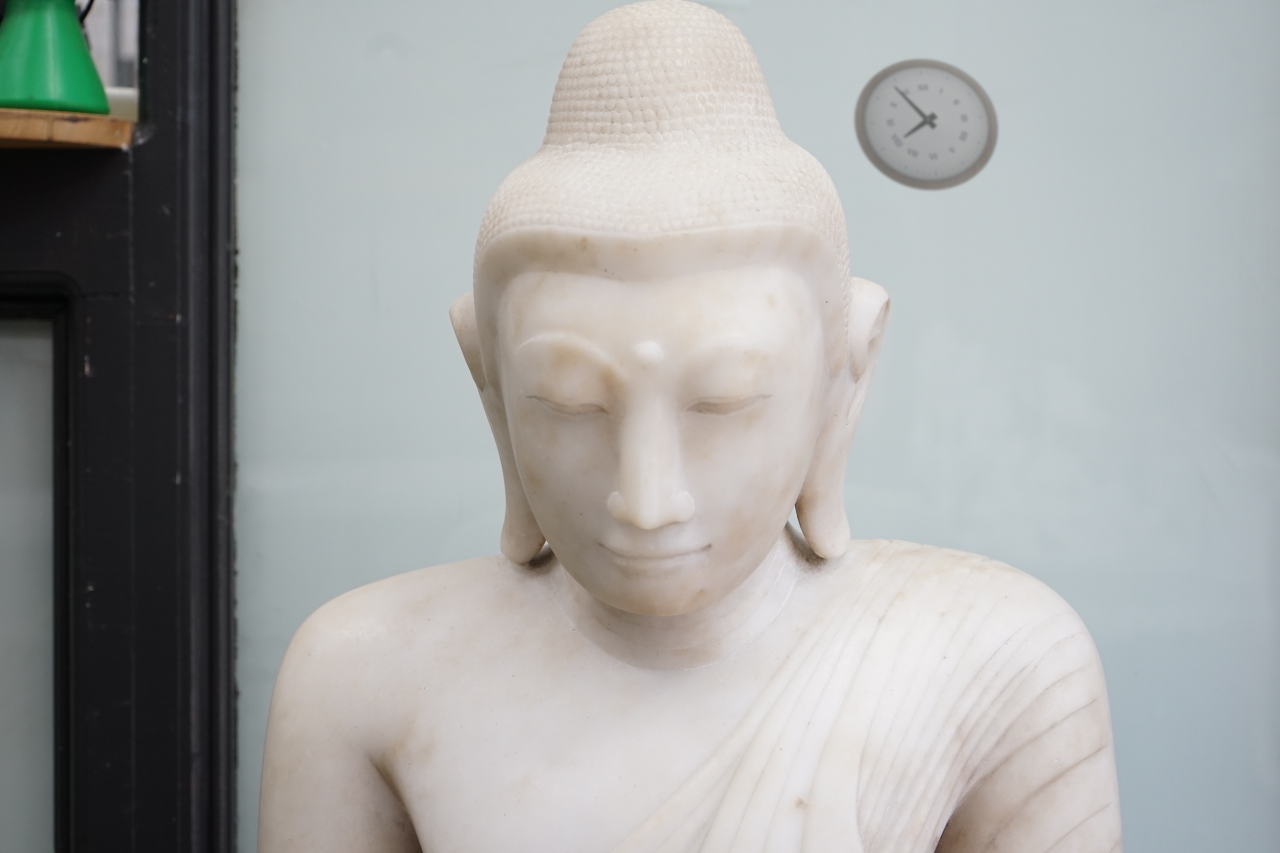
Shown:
h=7 m=54
